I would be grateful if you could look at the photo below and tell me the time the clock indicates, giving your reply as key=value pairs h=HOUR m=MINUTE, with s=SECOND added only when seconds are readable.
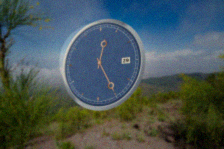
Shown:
h=12 m=25
